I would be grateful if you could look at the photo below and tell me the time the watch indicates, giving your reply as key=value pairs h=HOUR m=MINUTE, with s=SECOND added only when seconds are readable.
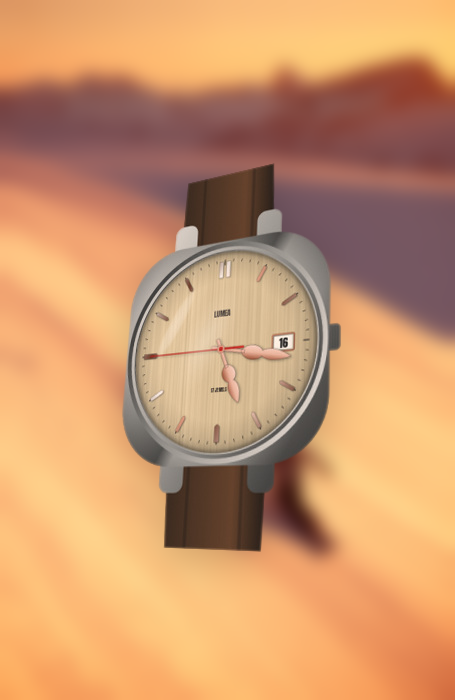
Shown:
h=5 m=16 s=45
